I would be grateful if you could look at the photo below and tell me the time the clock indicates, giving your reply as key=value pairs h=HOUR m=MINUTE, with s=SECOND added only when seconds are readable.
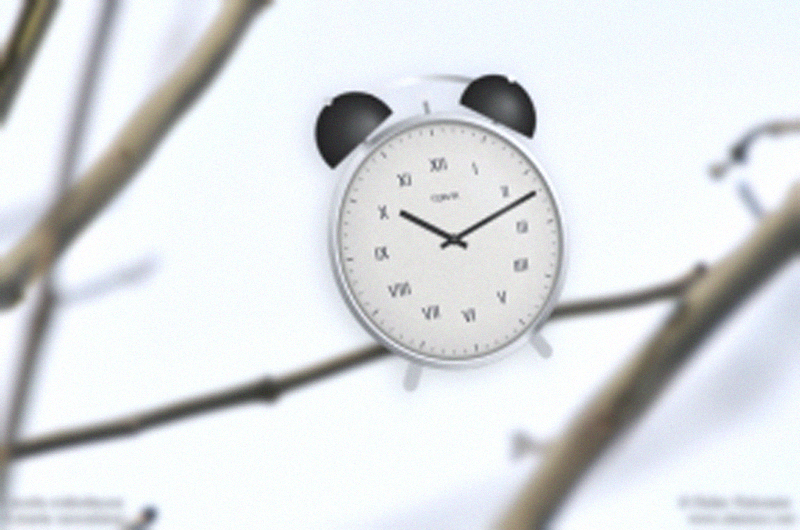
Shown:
h=10 m=12
